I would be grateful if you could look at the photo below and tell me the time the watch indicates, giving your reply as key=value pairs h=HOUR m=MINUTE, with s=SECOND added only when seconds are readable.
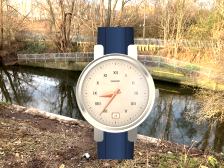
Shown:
h=8 m=36
